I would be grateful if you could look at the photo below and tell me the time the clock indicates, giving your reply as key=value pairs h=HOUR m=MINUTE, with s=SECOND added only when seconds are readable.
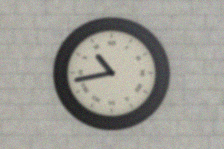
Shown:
h=10 m=43
